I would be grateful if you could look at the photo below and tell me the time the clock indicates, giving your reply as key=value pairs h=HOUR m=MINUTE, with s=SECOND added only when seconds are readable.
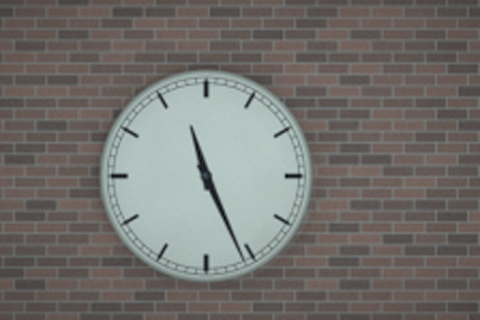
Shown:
h=11 m=26
